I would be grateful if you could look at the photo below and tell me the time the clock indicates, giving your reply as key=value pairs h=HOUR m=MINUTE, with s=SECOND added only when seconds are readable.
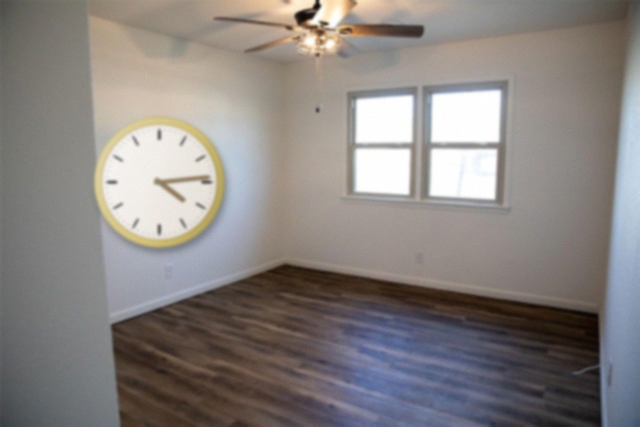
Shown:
h=4 m=14
